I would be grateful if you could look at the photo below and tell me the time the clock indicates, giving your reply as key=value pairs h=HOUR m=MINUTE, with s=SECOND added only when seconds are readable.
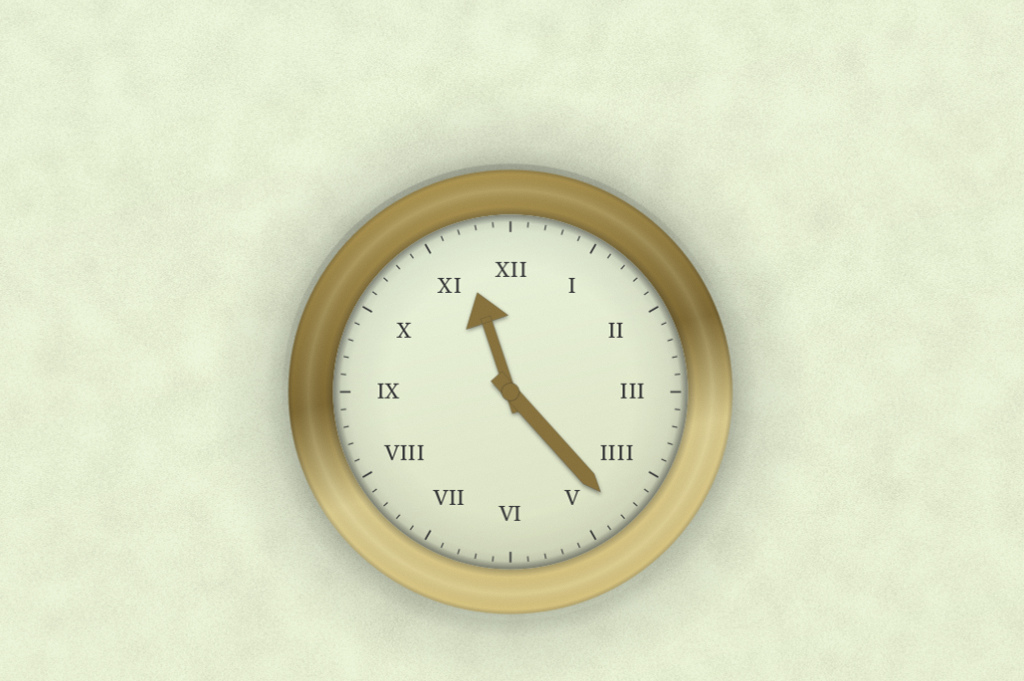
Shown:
h=11 m=23
